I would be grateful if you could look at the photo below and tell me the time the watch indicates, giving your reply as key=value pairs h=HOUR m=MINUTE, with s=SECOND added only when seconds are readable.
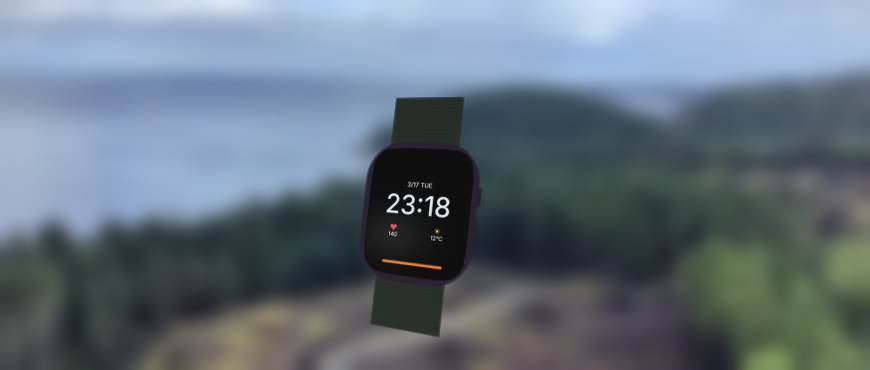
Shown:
h=23 m=18
